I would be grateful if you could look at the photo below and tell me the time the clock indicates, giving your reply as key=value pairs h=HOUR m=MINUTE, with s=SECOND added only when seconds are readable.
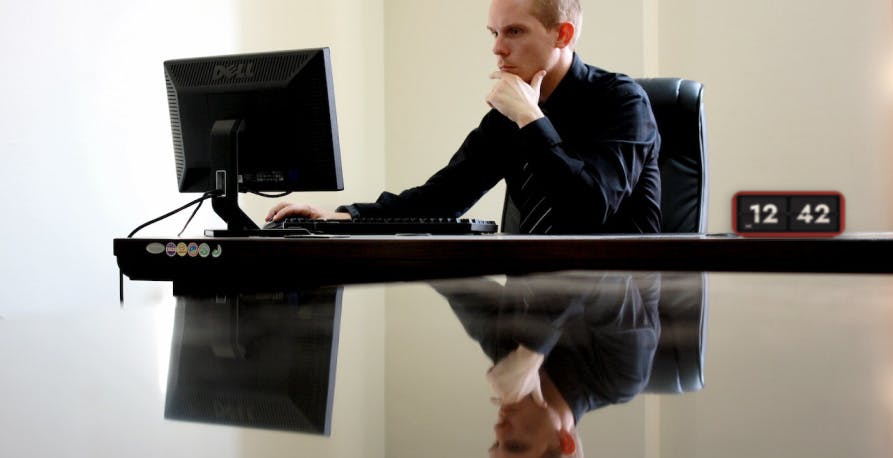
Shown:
h=12 m=42
